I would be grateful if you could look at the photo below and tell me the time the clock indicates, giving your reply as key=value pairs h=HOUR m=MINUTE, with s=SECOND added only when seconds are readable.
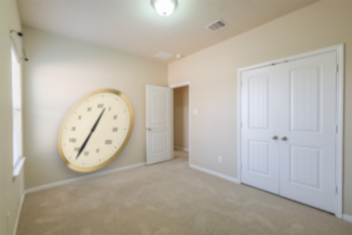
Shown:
h=12 m=33
